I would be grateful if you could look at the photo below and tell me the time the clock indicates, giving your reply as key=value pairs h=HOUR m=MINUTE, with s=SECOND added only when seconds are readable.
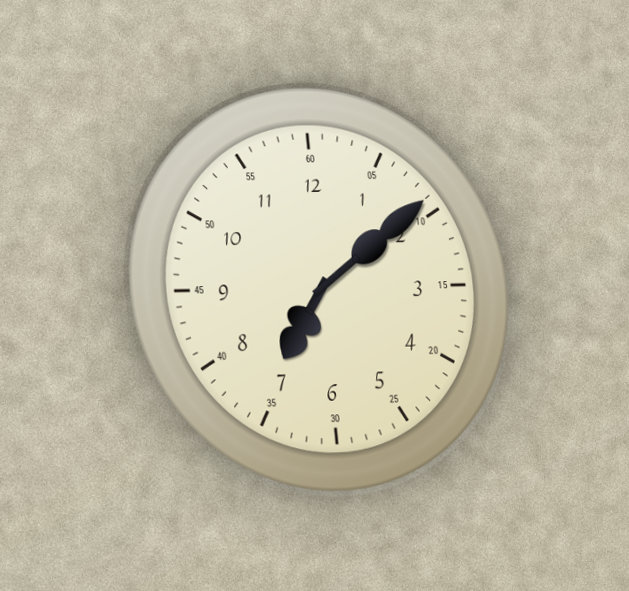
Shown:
h=7 m=9
